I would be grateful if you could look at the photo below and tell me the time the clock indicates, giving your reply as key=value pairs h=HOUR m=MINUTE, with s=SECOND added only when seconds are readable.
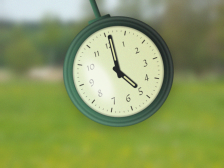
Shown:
h=5 m=1
